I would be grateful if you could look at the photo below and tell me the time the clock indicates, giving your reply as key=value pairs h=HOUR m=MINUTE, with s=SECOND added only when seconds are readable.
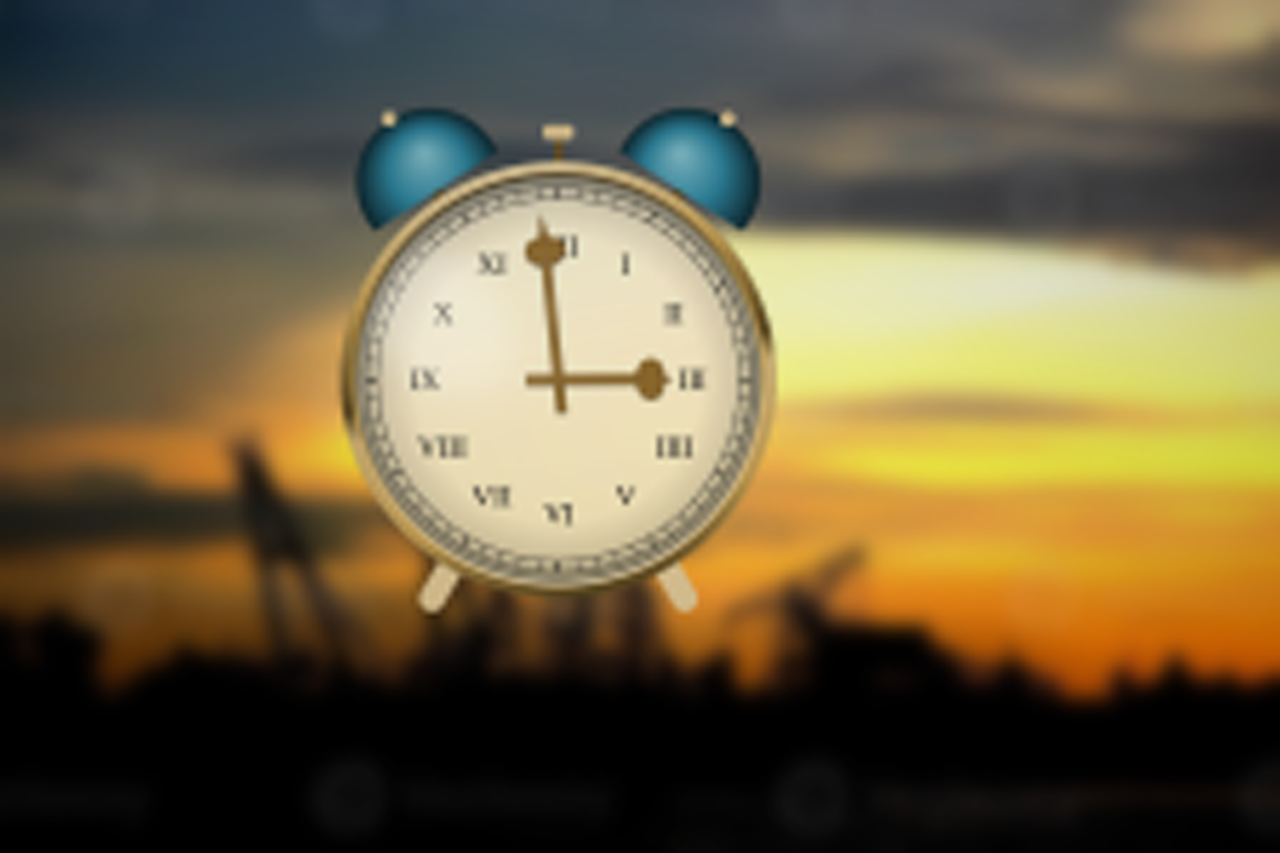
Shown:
h=2 m=59
